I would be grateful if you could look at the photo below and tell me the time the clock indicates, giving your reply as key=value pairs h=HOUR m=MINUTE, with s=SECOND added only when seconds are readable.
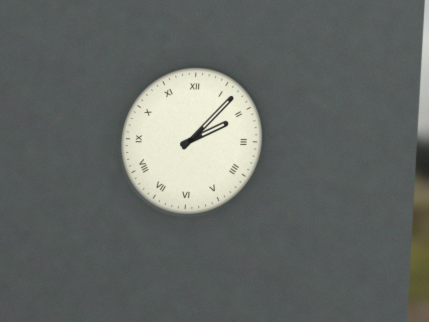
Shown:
h=2 m=7
